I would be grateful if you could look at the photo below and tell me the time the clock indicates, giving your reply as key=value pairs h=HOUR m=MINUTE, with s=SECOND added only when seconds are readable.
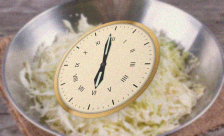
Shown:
h=5 m=59
